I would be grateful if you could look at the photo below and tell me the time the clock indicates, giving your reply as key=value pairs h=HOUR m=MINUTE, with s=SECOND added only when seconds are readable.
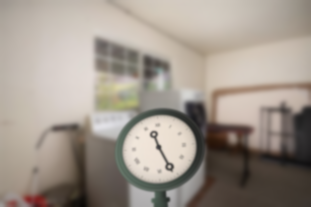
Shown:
h=11 m=26
